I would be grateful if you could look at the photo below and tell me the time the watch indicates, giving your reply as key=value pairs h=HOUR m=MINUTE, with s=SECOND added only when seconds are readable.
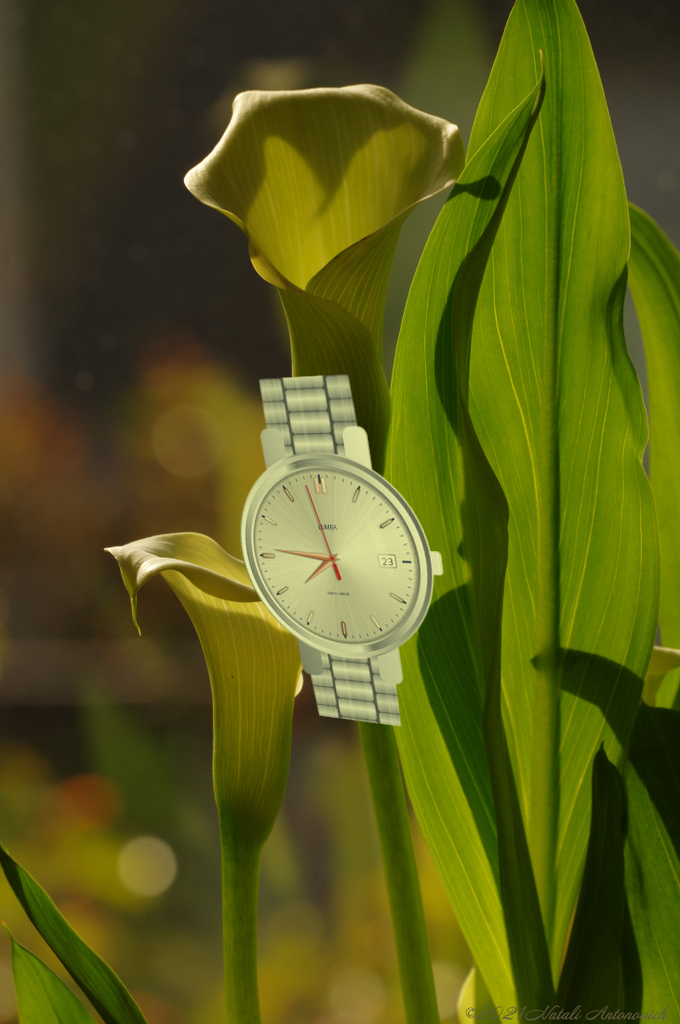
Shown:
h=7 m=45 s=58
